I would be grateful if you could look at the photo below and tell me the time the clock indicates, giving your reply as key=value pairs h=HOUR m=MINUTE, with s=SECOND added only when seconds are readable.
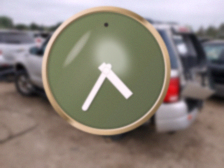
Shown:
h=4 m=35
